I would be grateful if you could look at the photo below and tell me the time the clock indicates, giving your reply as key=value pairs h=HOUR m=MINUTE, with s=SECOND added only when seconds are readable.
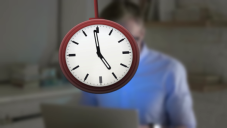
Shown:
h=4 m=59
